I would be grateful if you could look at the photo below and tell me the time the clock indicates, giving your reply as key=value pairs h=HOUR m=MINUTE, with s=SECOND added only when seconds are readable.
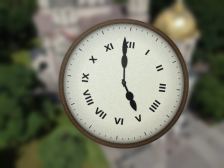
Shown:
h=4 m=59
